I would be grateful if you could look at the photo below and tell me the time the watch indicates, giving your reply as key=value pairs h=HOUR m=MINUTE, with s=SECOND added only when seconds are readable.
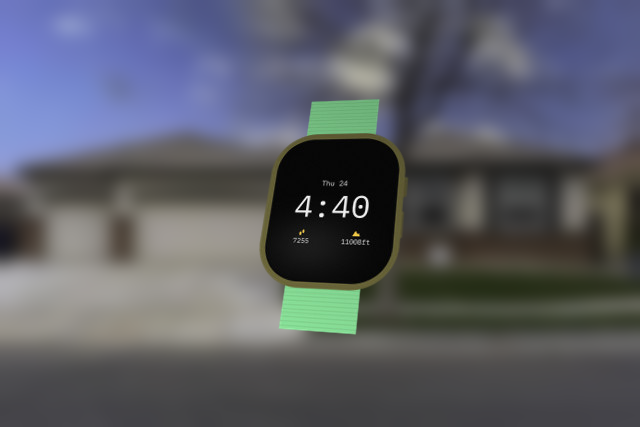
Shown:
h=4 m=40
